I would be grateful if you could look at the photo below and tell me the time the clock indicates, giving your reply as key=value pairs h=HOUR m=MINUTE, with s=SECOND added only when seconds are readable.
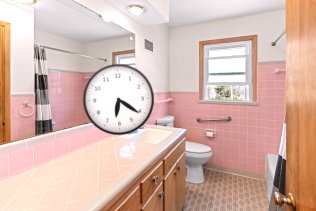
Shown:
h=6 m=21
